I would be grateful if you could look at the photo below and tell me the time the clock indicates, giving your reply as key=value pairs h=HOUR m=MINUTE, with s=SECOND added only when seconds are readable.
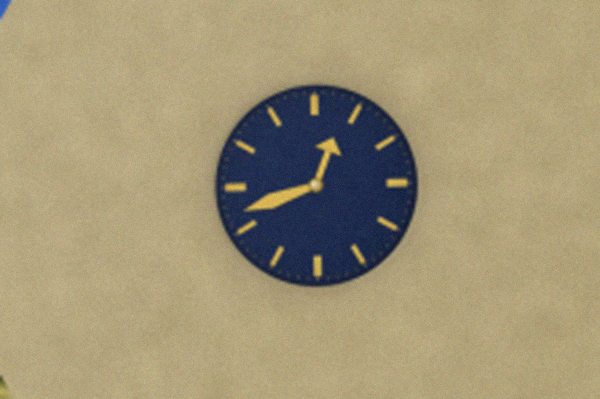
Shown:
h=12 m=42
